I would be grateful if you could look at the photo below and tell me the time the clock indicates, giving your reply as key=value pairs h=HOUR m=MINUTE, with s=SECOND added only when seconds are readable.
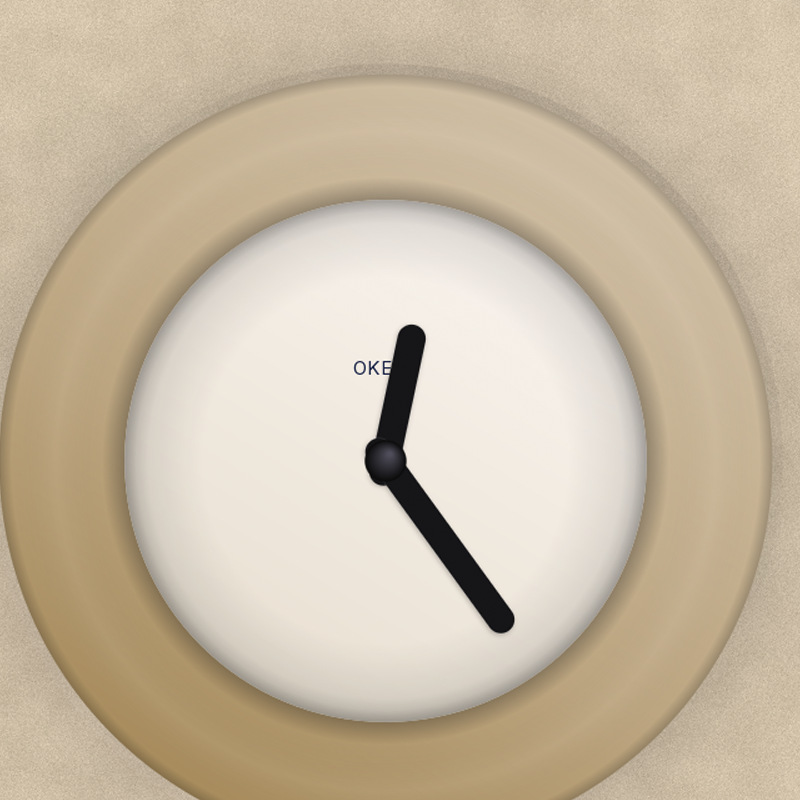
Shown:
h=12 m=24
